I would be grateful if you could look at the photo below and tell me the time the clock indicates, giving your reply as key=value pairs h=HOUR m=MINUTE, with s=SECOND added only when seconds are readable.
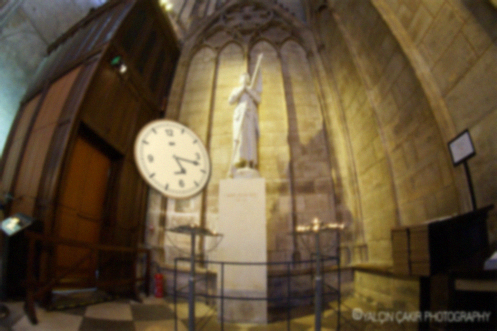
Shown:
h=5 m=18
